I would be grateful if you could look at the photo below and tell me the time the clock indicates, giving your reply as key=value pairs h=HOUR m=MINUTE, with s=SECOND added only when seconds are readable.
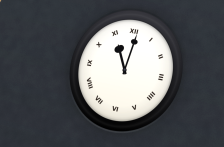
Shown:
h=11 m=1
